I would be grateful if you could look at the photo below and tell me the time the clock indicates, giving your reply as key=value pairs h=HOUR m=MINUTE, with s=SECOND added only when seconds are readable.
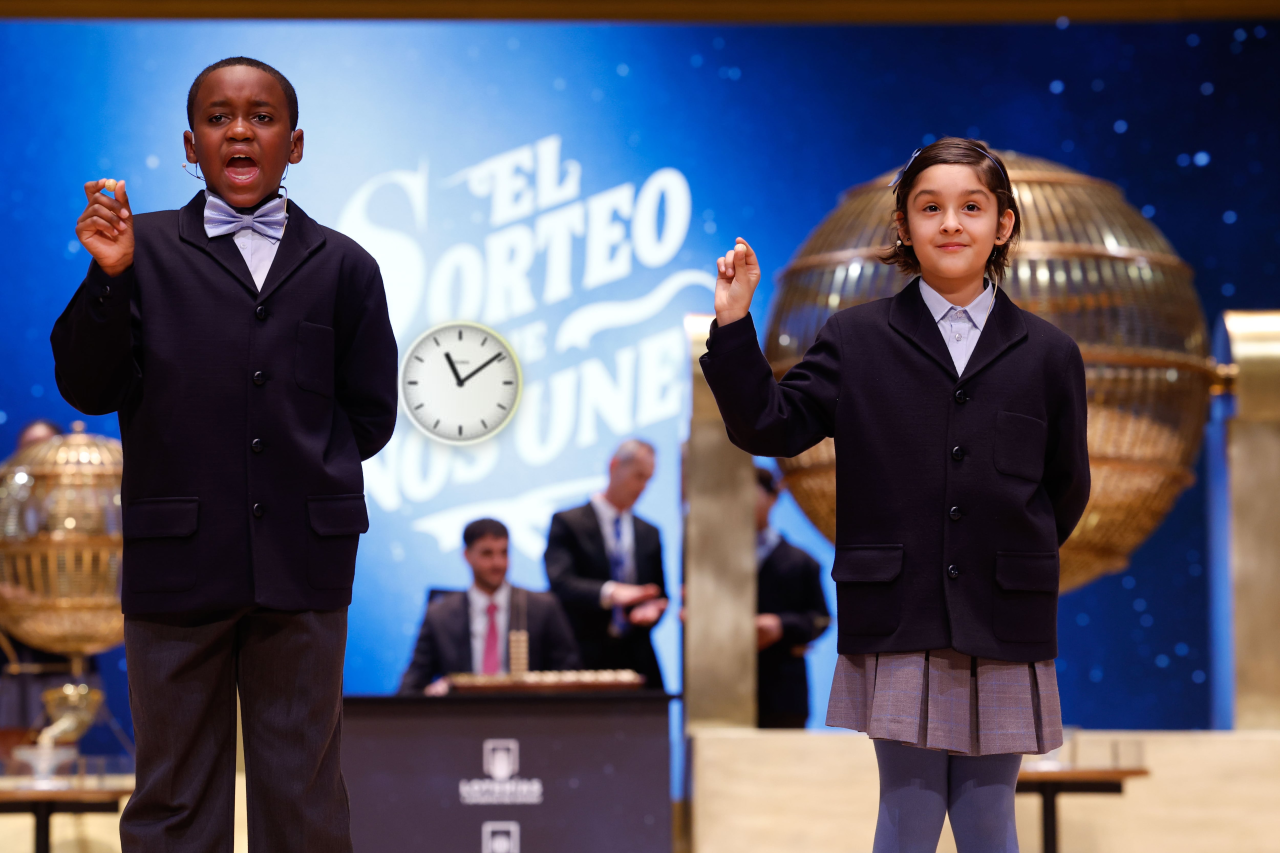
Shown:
h=11 m=9
